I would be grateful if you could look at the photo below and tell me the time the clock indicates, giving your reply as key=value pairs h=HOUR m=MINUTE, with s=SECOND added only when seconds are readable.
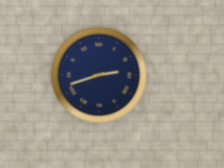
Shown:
h=2 m=42
